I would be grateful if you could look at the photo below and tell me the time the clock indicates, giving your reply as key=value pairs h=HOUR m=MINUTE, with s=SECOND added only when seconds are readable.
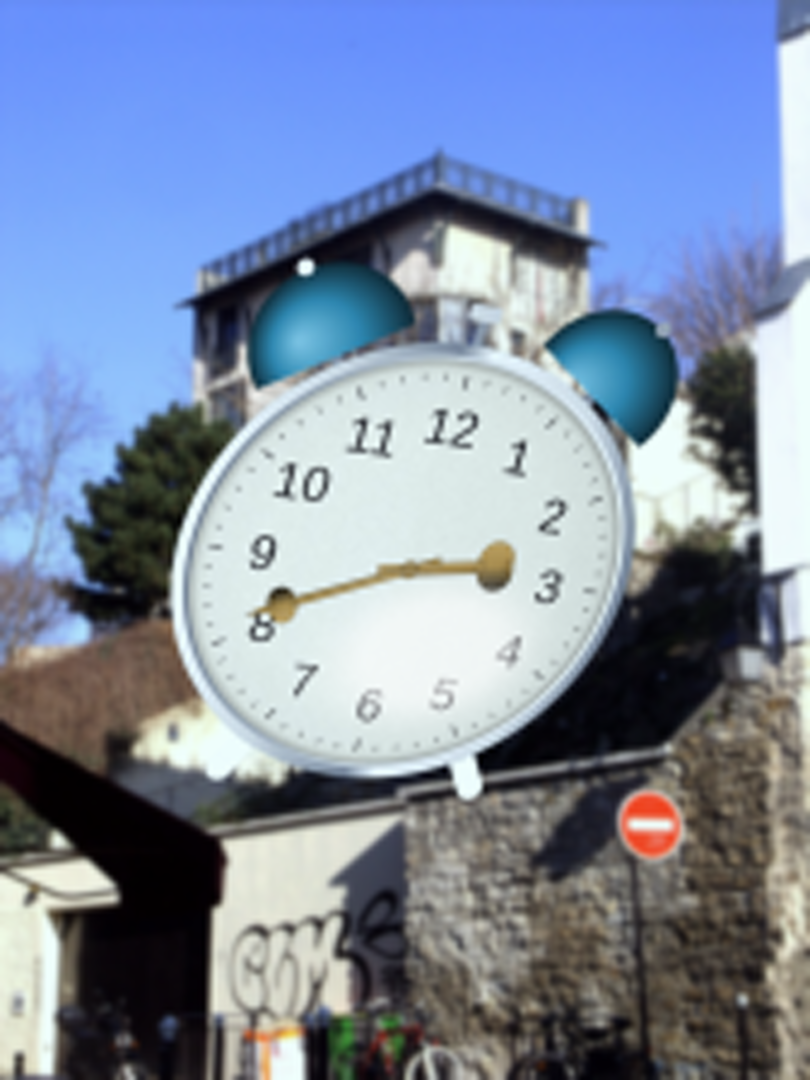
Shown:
h=2 m=41
